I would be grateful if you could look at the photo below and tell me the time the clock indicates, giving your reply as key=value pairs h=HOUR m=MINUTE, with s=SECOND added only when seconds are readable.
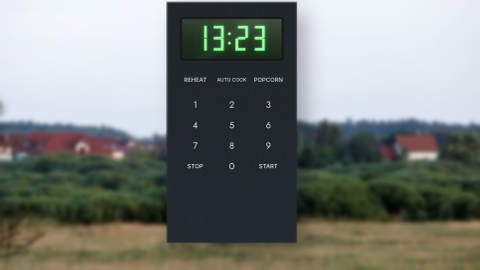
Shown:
h=13 m=23
